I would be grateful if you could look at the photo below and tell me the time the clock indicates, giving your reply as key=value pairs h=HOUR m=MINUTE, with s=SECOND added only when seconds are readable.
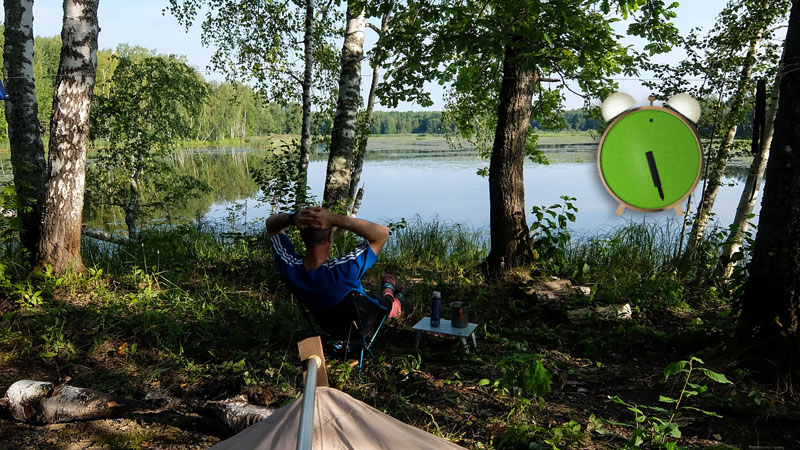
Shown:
h=5 m=27
